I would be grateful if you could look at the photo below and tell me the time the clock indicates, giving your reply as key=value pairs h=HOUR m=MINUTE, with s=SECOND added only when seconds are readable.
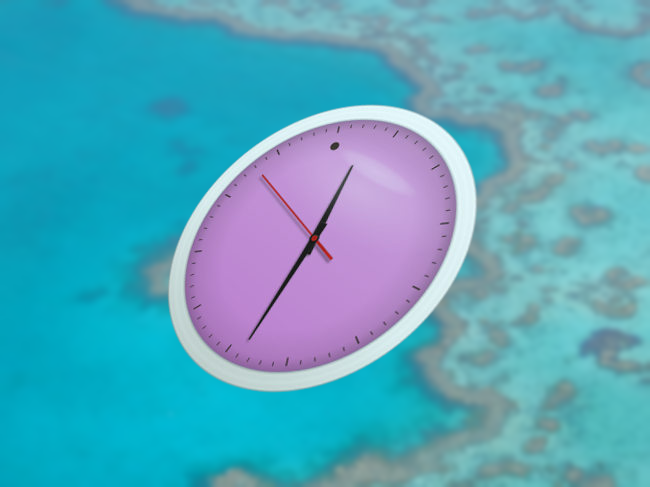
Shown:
h=12 m=33 s=53
